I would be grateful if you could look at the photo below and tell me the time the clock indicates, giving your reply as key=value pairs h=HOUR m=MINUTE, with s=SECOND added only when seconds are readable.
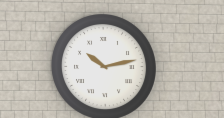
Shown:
h=10 m=13
